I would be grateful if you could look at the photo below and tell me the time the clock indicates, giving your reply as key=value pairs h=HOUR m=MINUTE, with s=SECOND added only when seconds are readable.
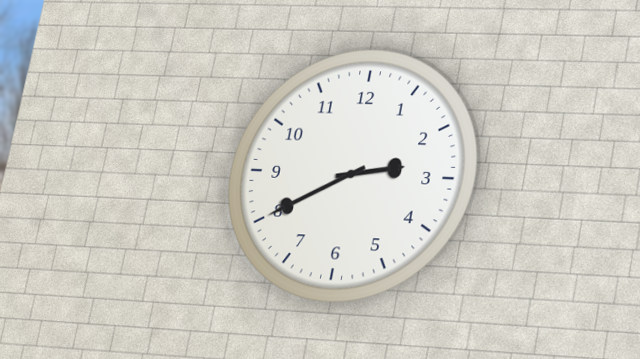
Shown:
h=2 m=40
